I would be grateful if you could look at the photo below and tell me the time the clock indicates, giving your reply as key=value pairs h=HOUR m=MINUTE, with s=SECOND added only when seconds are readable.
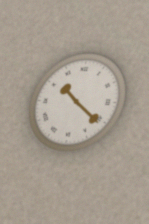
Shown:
h=10 m=21
